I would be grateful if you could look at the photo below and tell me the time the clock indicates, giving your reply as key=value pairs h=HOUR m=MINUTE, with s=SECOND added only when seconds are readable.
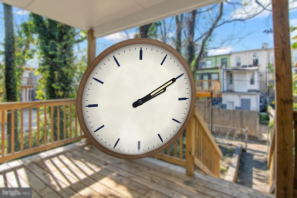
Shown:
h=2 m=10
